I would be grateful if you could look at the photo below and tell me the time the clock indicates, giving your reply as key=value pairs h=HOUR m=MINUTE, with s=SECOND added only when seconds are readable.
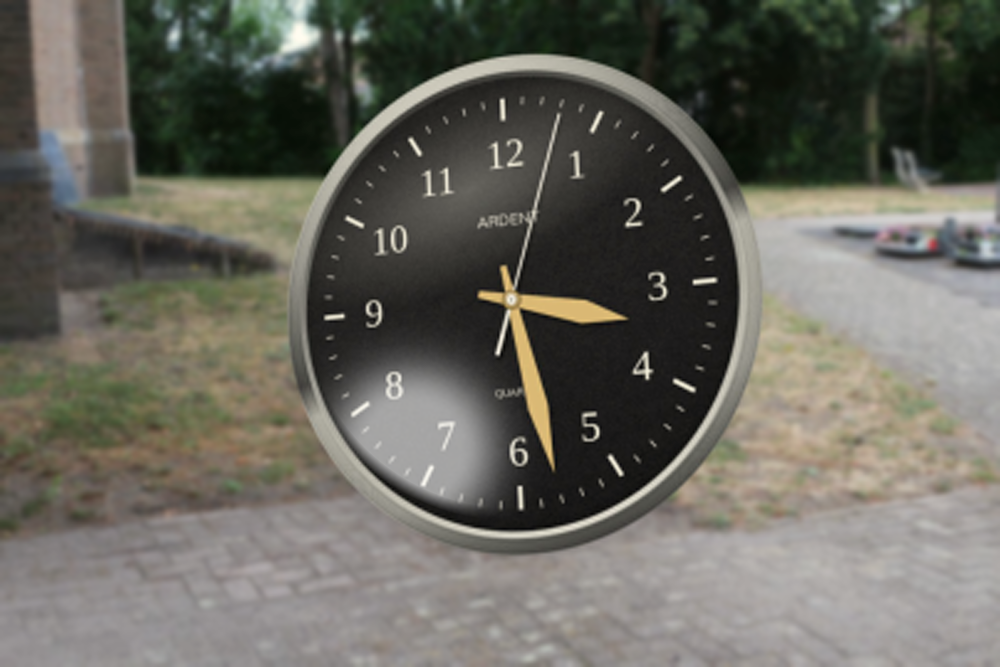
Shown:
h=3 m=28 s=3
